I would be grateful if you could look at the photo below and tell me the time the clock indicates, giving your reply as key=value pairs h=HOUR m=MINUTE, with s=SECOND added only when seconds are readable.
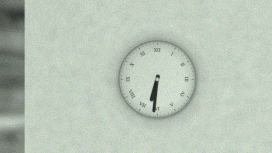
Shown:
h=6 m=31
